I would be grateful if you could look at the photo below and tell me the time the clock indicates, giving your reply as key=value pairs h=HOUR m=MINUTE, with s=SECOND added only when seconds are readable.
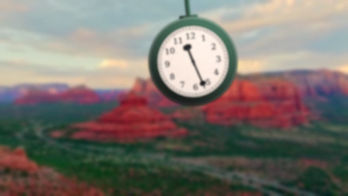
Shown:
h=11 m=27
